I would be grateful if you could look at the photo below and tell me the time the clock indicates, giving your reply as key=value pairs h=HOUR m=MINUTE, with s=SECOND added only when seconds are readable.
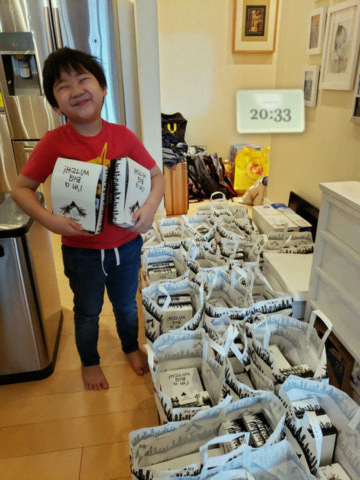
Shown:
h=20 m=33
